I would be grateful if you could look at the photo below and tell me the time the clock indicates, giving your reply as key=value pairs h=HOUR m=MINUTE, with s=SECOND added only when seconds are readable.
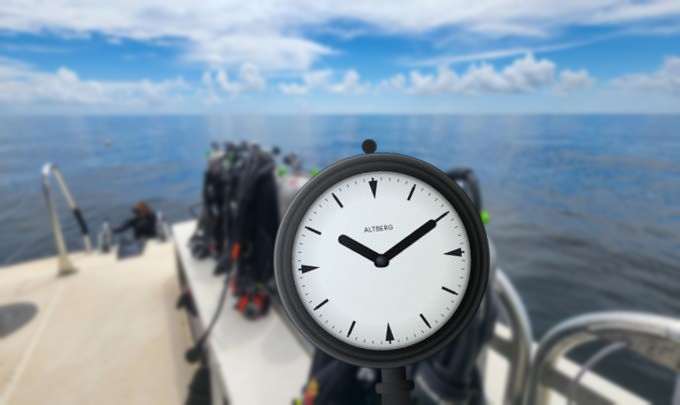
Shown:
h=10 m=10
